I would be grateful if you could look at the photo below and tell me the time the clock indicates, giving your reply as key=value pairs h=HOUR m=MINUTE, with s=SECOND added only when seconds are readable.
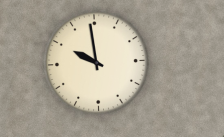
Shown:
h=9 m=59
